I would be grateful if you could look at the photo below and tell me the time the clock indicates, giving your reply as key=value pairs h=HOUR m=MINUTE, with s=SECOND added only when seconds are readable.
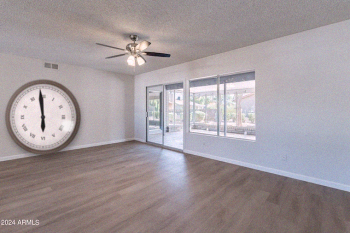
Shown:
h=5 m=59
